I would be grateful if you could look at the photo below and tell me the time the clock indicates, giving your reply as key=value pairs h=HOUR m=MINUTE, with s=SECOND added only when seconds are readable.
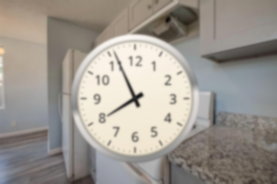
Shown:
h=7 m=56
